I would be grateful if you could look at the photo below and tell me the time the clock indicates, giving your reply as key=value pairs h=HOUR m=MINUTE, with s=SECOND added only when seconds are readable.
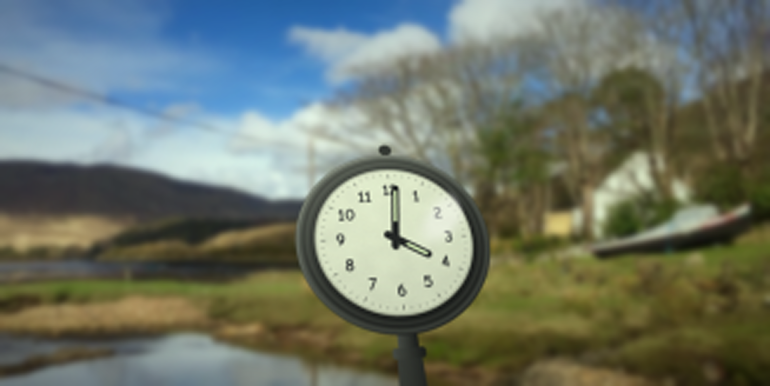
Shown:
h=4 m=1
